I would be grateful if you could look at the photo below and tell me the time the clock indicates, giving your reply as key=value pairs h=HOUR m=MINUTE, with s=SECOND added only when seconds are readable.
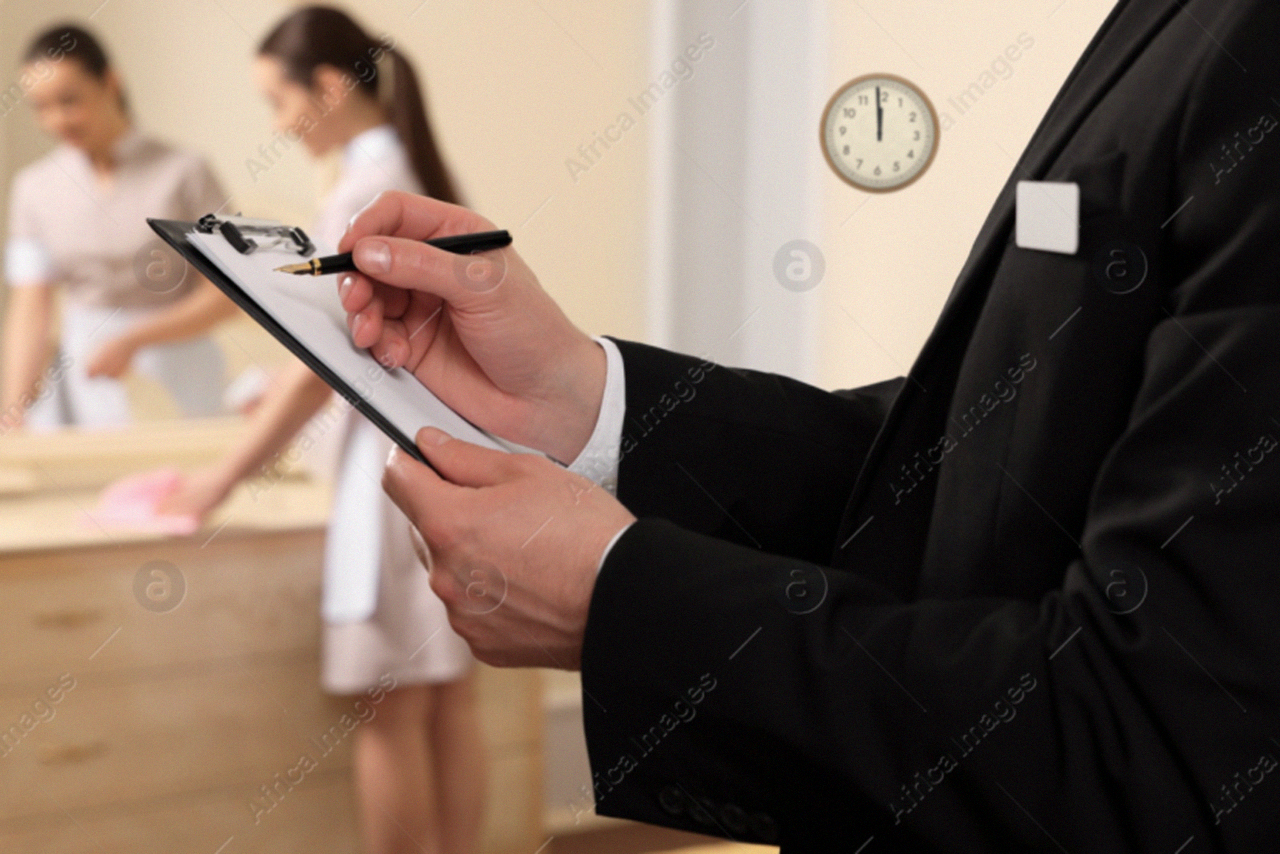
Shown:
h=11 m=59
